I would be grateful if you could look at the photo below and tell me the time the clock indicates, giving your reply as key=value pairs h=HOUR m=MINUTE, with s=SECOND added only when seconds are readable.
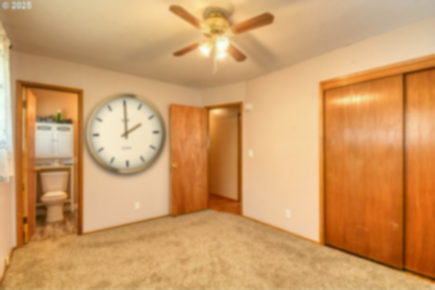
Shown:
h=2 m=0
